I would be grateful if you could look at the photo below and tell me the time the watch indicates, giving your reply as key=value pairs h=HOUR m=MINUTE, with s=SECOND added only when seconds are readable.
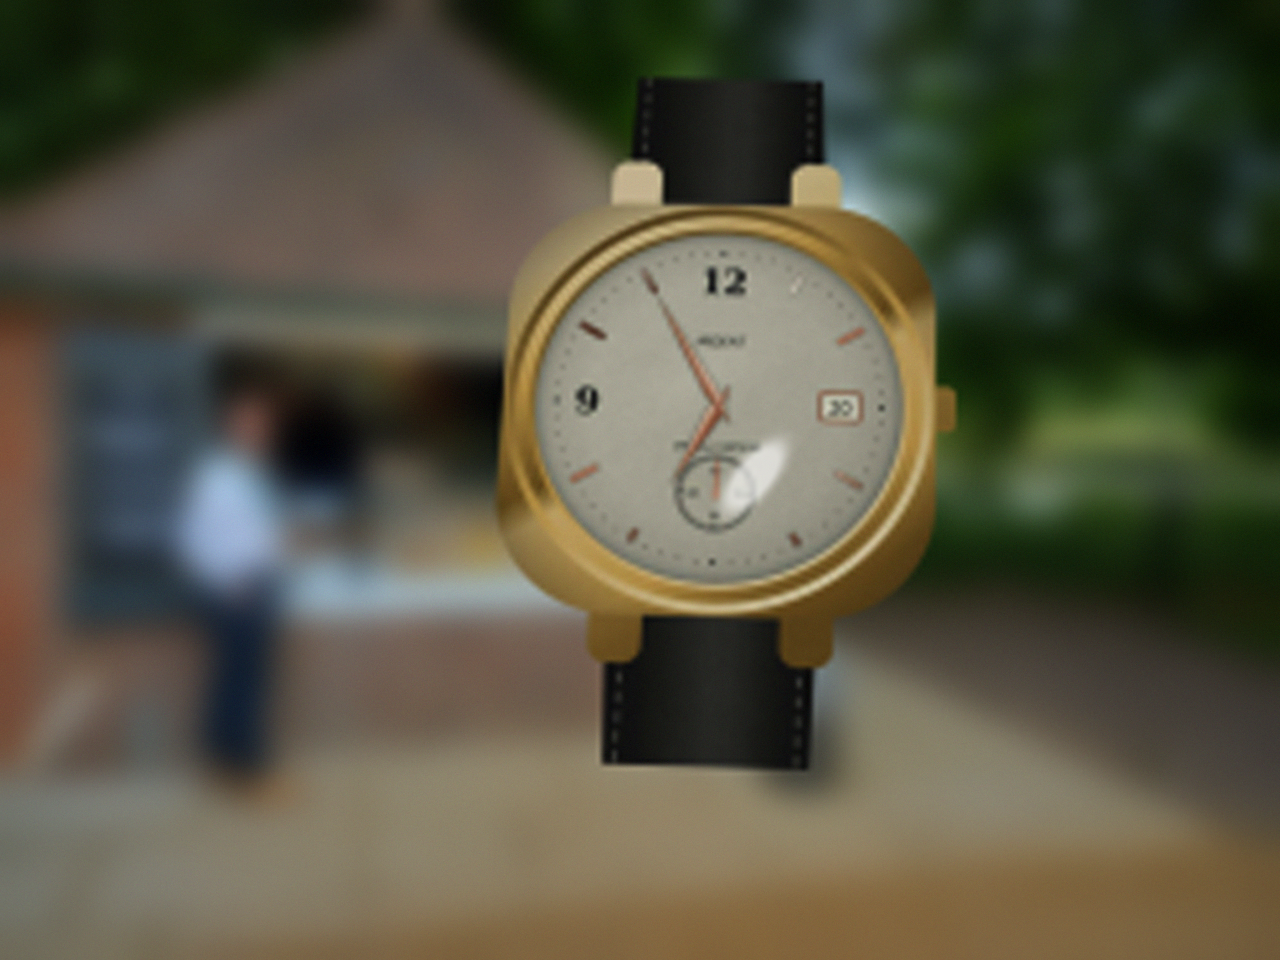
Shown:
h=6 m=55
